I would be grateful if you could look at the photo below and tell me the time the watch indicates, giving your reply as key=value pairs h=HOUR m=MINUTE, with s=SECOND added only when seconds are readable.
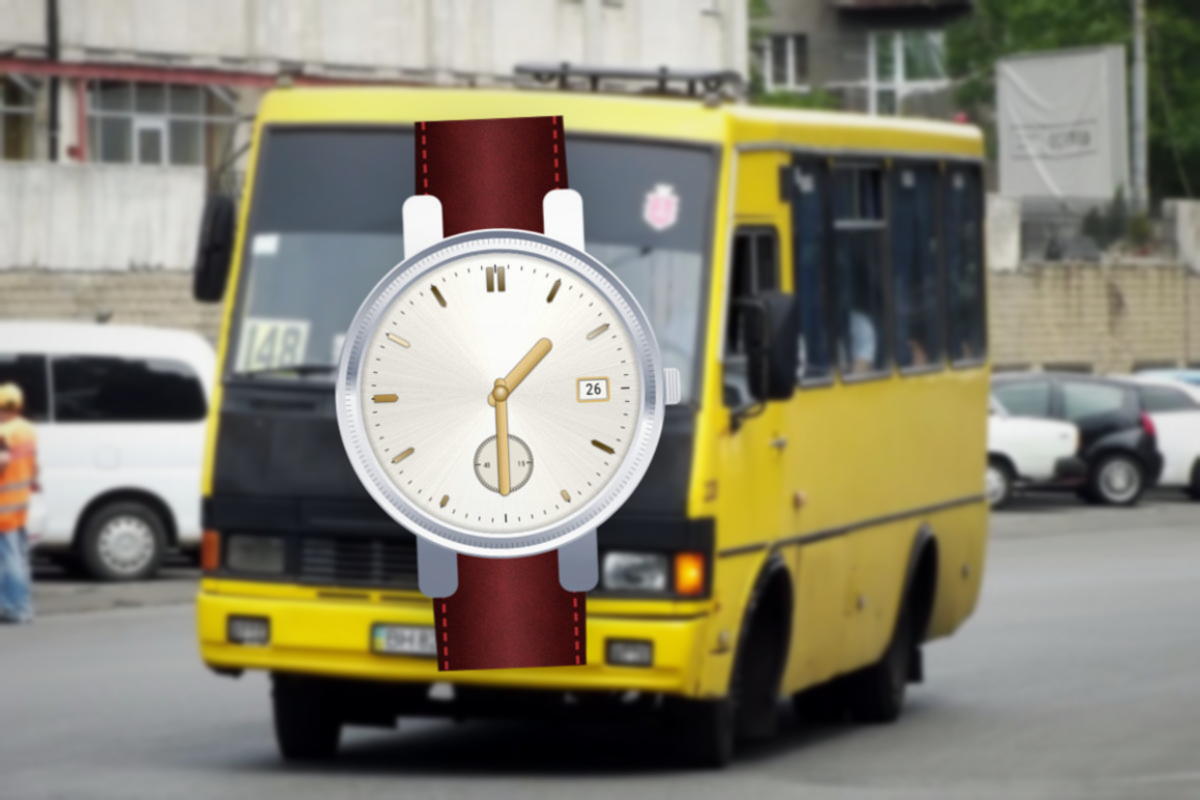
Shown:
h=1 m=30
